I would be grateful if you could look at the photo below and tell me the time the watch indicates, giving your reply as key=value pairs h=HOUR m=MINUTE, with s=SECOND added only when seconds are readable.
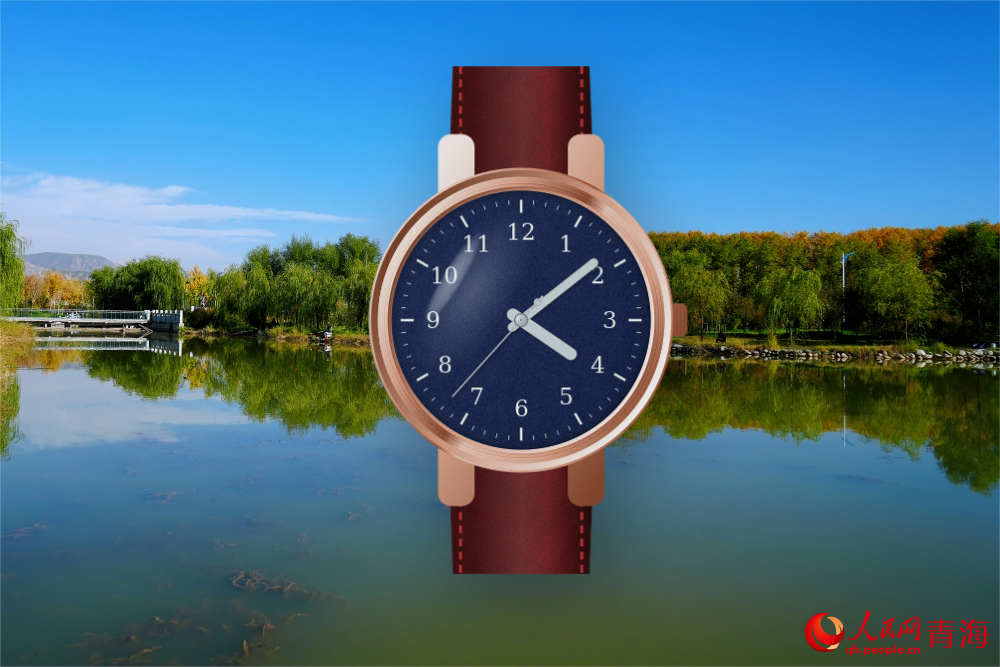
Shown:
h=4 m=8 s=37
